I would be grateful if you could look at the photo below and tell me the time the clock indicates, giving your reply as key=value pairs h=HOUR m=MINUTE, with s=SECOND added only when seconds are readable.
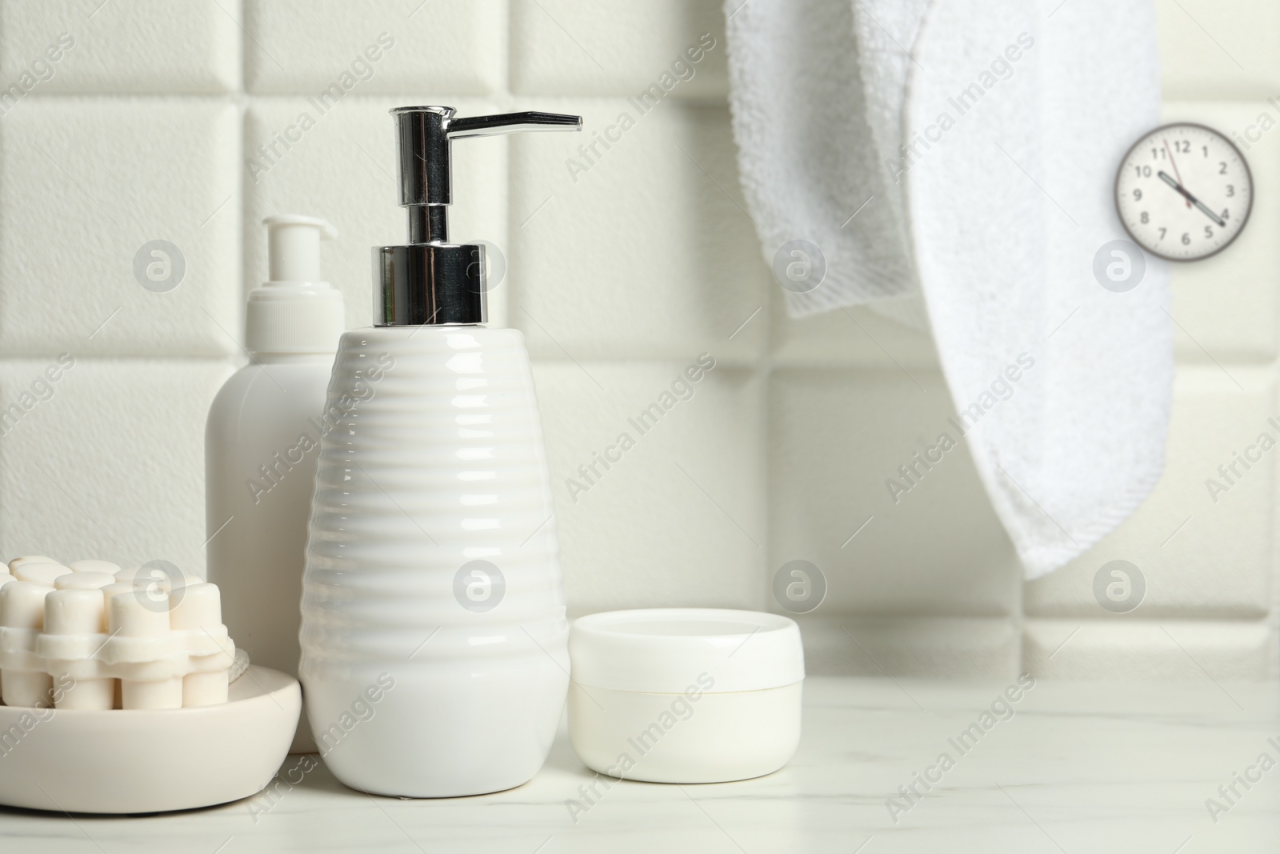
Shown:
h=10 m=21 s=57
